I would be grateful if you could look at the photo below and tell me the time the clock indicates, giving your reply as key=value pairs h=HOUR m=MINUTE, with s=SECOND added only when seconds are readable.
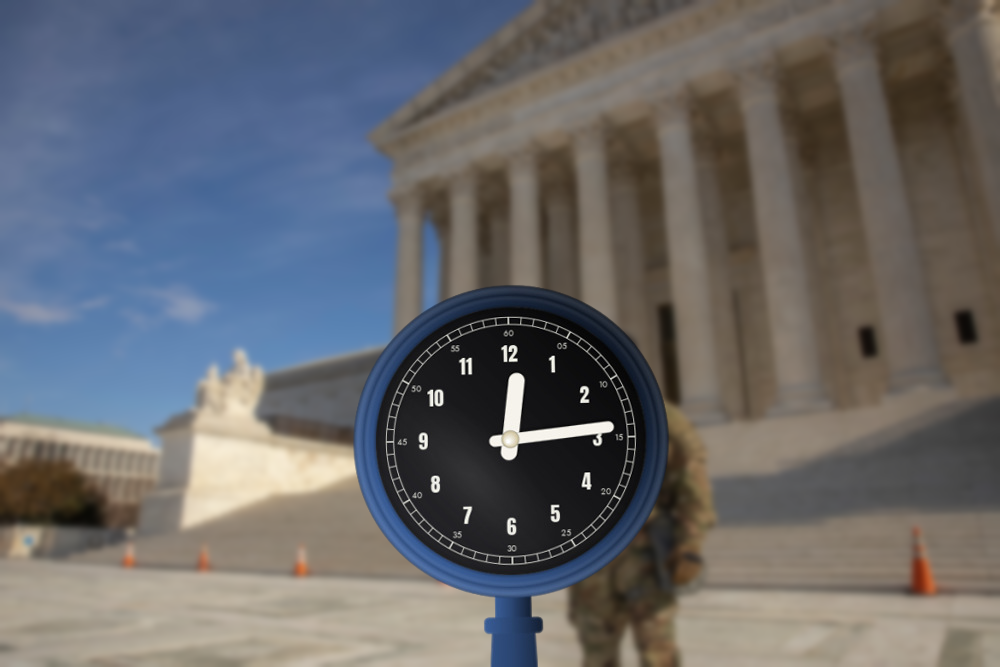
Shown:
h=12 m=14
